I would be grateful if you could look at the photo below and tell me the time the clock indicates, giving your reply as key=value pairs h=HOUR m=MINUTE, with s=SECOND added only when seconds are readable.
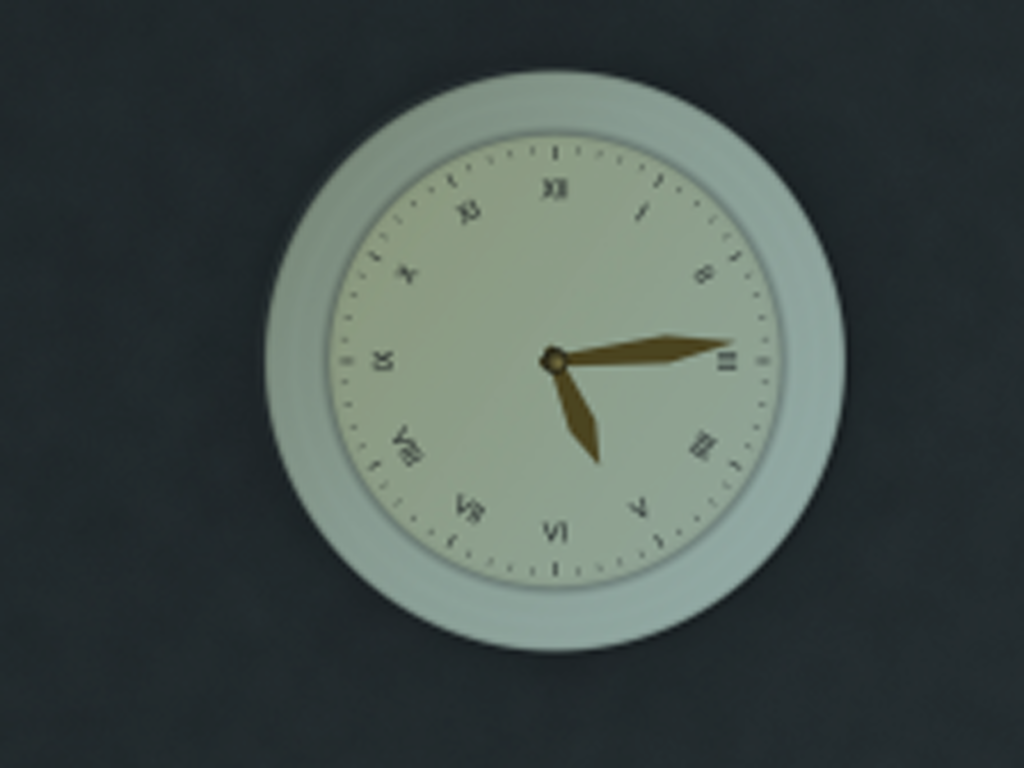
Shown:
h=5 m=14
